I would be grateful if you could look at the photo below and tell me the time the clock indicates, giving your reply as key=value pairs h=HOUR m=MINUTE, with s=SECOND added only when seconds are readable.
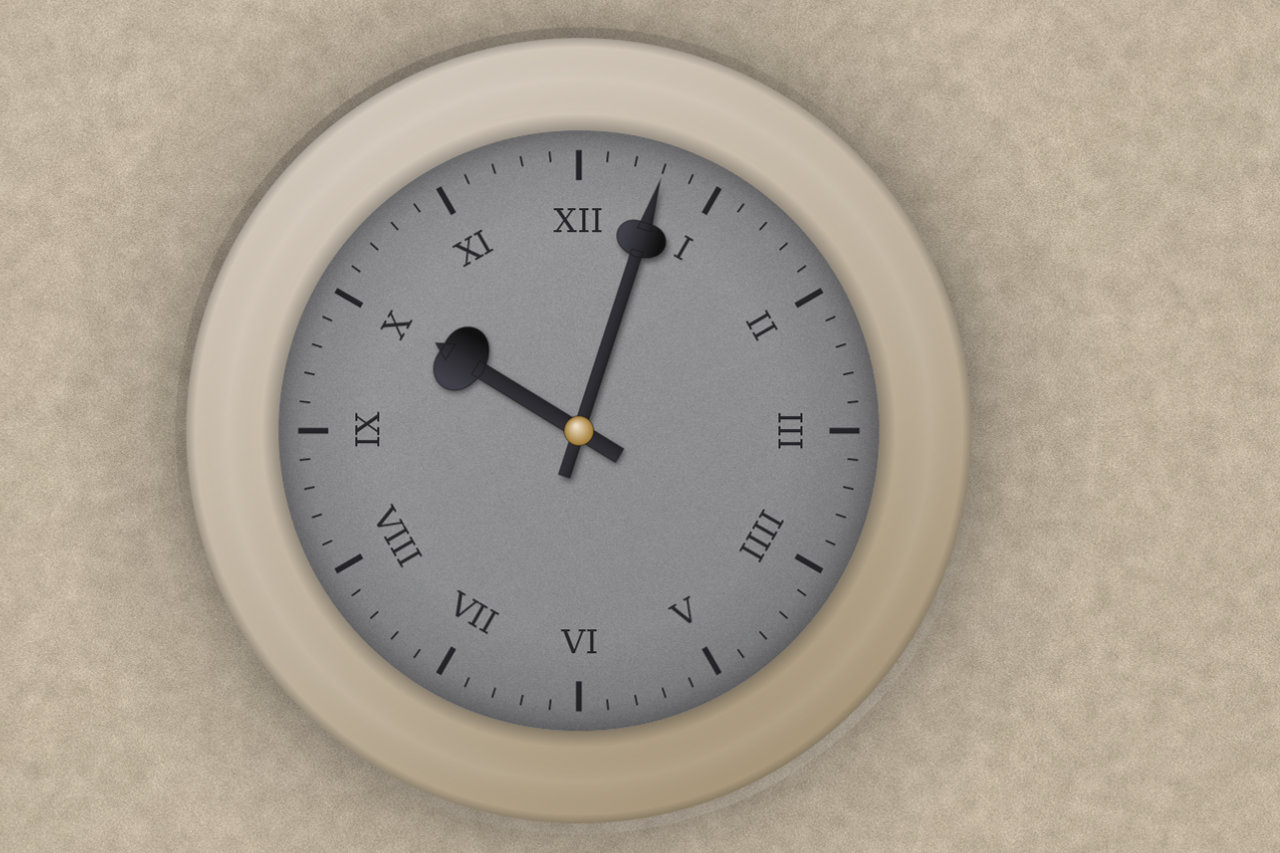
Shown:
h=10 m=3
